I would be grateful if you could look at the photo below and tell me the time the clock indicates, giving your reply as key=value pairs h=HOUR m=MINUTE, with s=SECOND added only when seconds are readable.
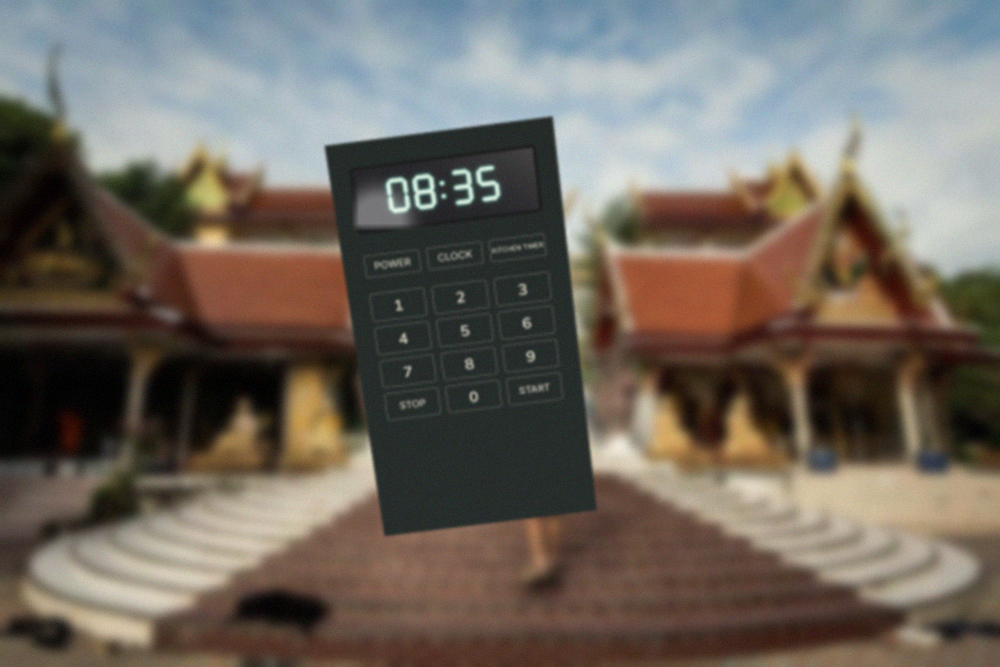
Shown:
h=8 m=35
